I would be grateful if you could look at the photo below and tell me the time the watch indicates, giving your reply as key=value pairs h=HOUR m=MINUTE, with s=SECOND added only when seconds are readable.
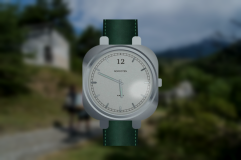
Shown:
h=5 m=49
